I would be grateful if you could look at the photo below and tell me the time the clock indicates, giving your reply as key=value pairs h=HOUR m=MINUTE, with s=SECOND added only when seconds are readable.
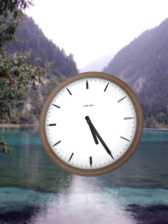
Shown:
h=5 m=25
